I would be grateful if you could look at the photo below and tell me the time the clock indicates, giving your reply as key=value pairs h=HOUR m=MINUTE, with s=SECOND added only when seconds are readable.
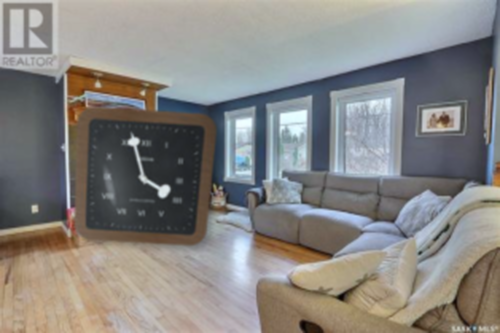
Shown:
h=3 m=57
